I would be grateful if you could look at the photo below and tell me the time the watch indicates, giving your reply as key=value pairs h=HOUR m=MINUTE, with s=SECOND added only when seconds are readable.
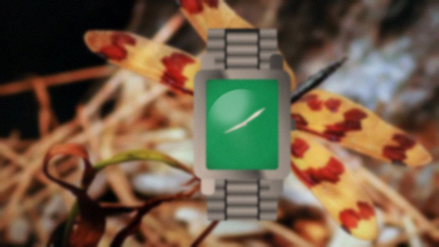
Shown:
h=8 m=9
